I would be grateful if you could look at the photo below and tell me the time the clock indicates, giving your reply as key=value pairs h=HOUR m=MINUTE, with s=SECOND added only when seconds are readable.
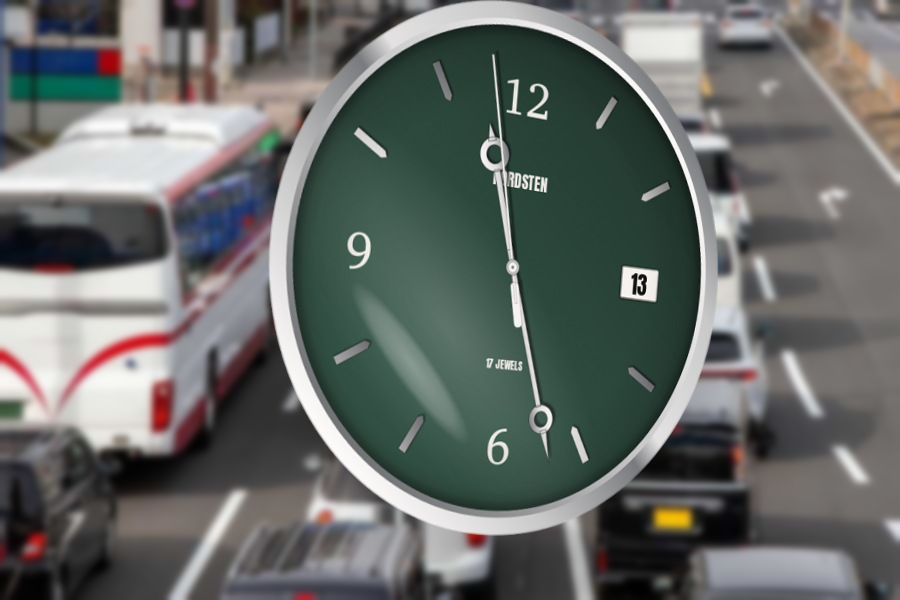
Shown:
h=11 m=26 s=58
